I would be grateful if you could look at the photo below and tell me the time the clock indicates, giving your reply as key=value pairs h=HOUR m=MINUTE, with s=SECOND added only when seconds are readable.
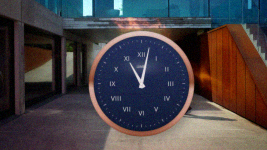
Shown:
h=11 m=2
